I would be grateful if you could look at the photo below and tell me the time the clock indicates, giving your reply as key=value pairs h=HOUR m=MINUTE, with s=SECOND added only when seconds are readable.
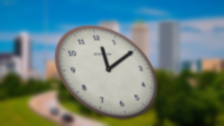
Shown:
h=12 m=10
